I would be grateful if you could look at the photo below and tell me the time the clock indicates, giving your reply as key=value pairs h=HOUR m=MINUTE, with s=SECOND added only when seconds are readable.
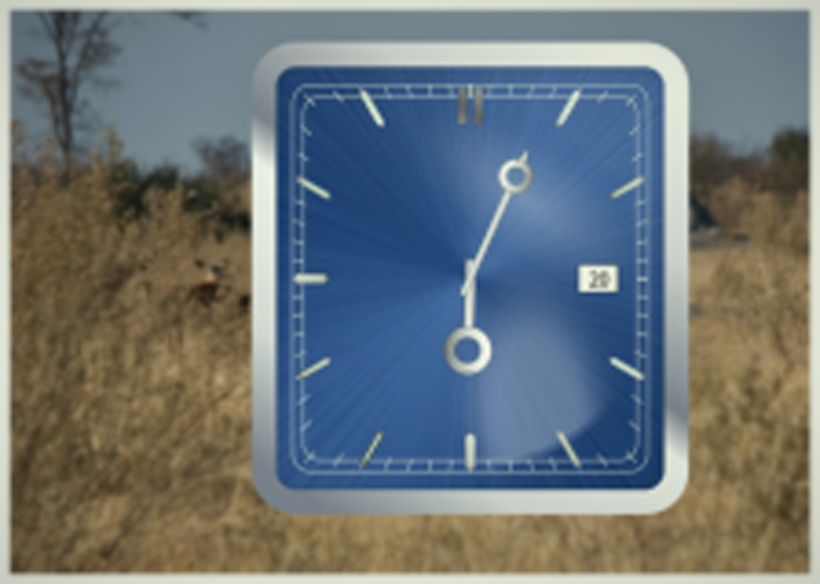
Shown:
h=6 m=4
